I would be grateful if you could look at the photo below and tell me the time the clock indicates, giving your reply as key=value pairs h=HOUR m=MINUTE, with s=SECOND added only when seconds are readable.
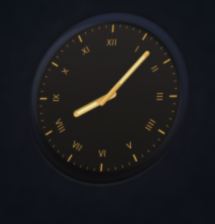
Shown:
h=8 m=7
